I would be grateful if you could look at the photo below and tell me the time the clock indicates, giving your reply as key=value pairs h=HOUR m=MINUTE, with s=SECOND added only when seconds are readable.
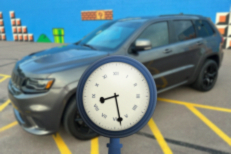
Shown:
h=8 m=28
